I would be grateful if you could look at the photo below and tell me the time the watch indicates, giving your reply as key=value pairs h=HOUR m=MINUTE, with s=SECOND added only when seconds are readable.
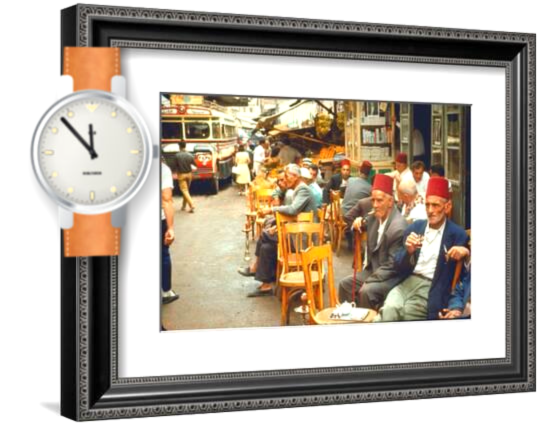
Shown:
h=11 m=53
